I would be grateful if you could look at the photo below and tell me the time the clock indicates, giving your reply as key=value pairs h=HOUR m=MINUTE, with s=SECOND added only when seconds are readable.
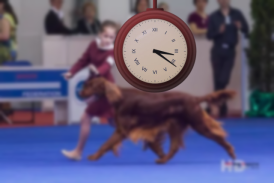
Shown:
h=3 m=21
